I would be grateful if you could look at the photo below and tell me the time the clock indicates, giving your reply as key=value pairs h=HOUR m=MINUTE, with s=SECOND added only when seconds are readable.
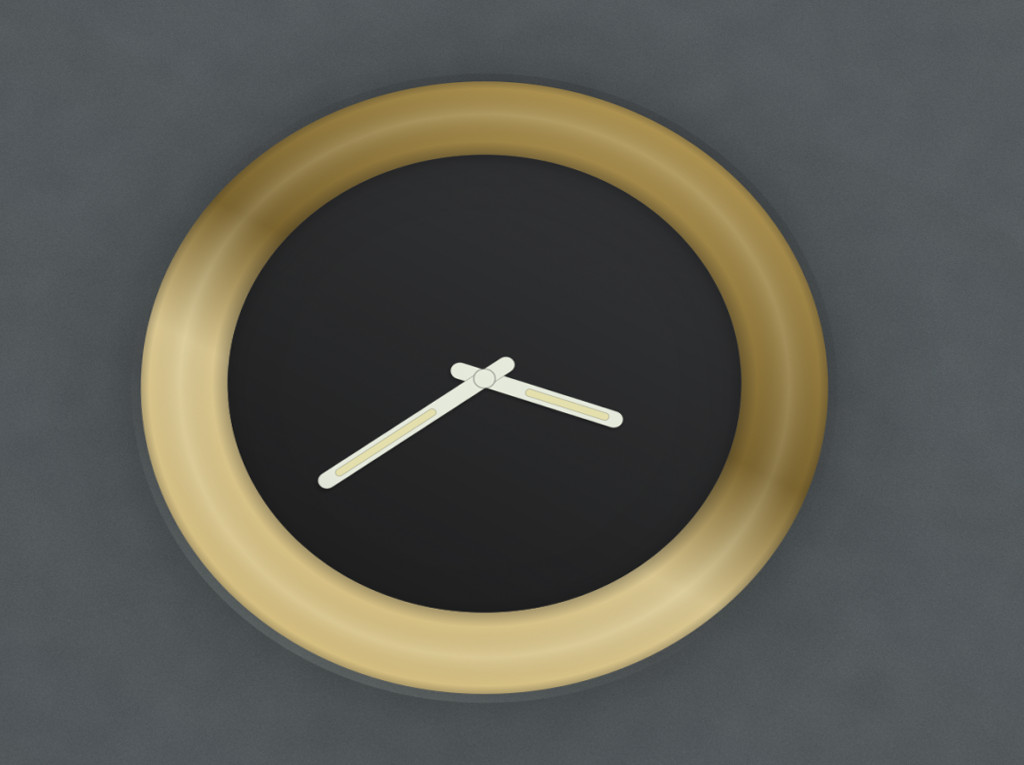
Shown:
h=3 m=39
